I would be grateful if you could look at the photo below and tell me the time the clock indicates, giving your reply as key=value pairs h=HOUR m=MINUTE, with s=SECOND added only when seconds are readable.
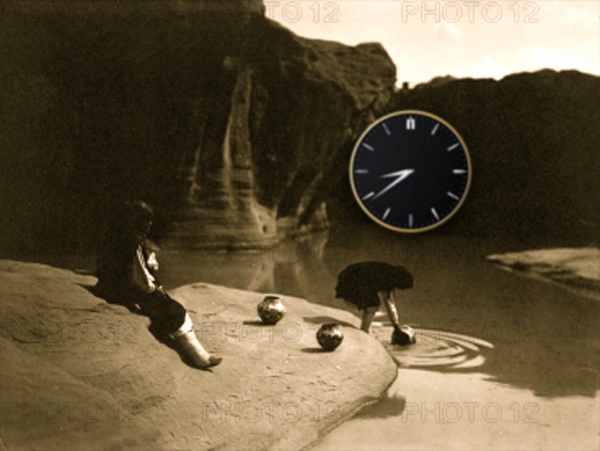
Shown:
h=8 m=39
